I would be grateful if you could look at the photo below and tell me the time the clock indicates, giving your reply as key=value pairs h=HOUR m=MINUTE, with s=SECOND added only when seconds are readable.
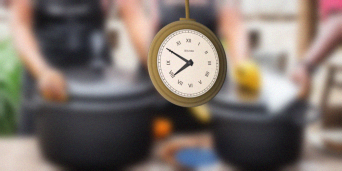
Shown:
h=7 m=50
